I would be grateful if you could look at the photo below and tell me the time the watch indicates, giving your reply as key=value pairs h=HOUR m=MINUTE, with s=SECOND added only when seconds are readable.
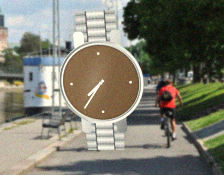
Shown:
h=7 m=36
